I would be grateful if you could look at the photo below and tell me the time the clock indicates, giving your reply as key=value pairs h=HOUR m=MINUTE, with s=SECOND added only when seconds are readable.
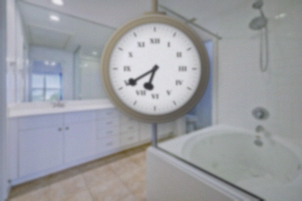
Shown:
h=6 m=40
